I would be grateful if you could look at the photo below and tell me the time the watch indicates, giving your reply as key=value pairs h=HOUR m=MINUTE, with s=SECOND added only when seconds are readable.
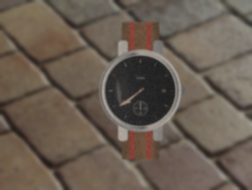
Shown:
h=7 m=39
